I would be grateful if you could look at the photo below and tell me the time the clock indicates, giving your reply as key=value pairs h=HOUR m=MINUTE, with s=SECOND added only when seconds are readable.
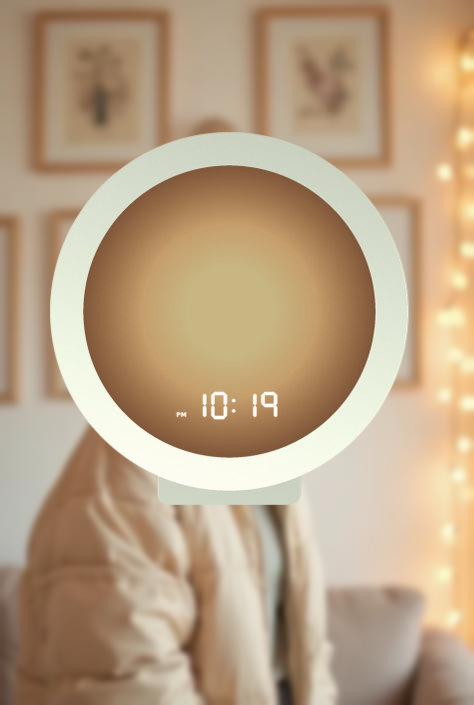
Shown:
h=10 m=19
